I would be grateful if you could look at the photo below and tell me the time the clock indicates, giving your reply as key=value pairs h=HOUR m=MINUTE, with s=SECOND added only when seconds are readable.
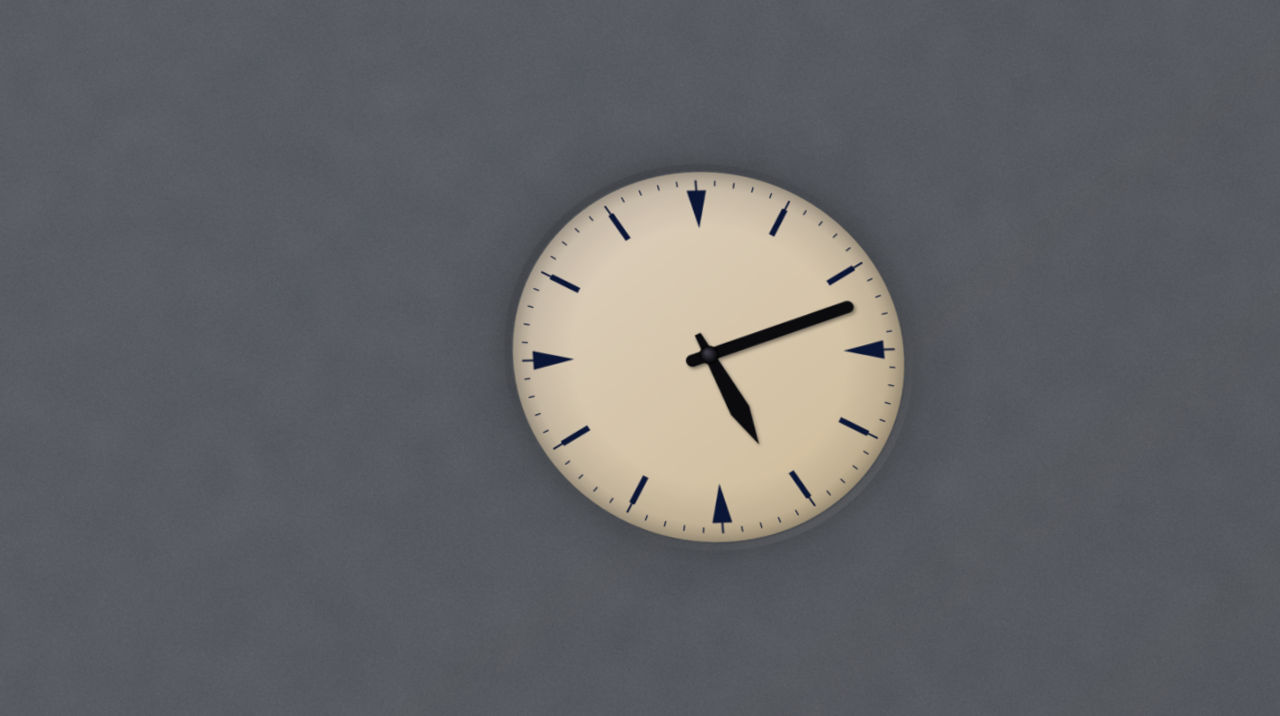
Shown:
h=5 m=12
